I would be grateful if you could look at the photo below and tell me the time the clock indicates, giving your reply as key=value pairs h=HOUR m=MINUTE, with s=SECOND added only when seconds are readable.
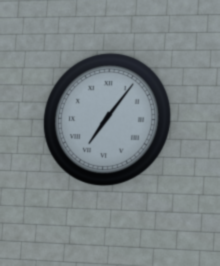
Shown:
h=7 m=6
